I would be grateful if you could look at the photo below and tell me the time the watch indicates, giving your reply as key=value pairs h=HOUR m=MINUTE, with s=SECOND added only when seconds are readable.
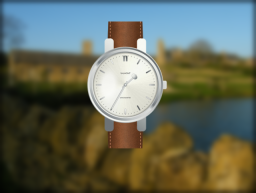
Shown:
h=1 m=35
